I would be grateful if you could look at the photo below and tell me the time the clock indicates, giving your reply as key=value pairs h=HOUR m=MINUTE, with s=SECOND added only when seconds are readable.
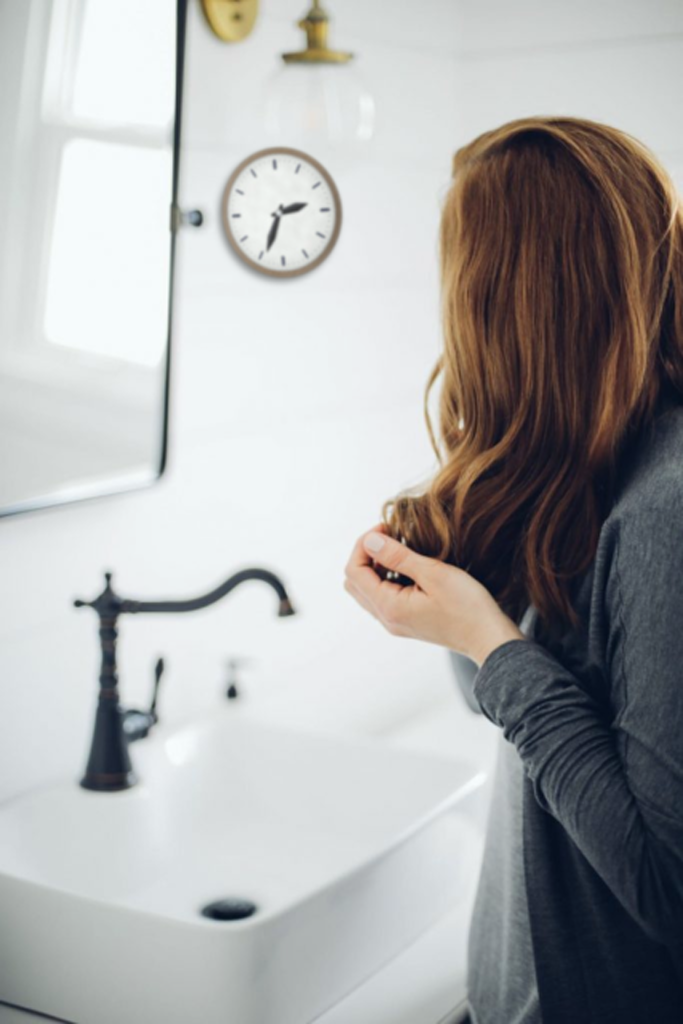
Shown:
h=2 m=34
